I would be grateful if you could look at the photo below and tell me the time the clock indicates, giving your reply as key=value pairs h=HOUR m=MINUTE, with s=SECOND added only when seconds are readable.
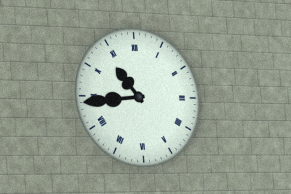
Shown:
h=10 m=44
